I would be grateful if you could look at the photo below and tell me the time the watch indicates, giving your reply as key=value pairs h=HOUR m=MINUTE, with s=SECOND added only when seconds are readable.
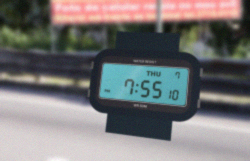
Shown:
h=7 m=55 s=10
